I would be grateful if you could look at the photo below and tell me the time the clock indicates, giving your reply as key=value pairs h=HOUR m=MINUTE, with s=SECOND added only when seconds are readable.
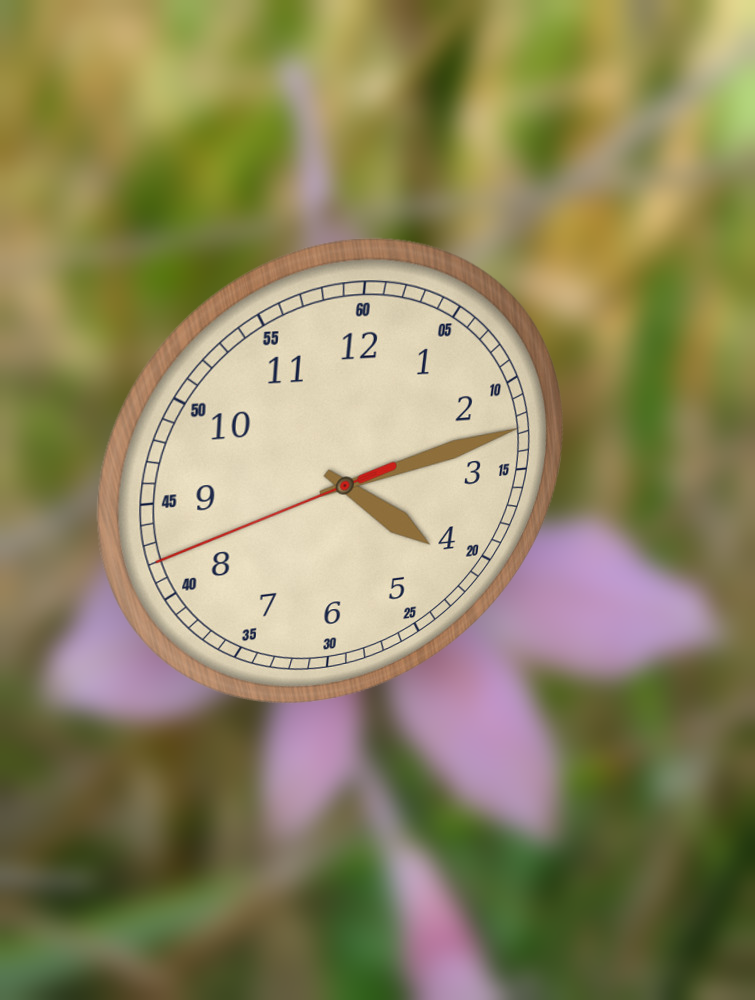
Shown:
h=4 m=12 s=42
